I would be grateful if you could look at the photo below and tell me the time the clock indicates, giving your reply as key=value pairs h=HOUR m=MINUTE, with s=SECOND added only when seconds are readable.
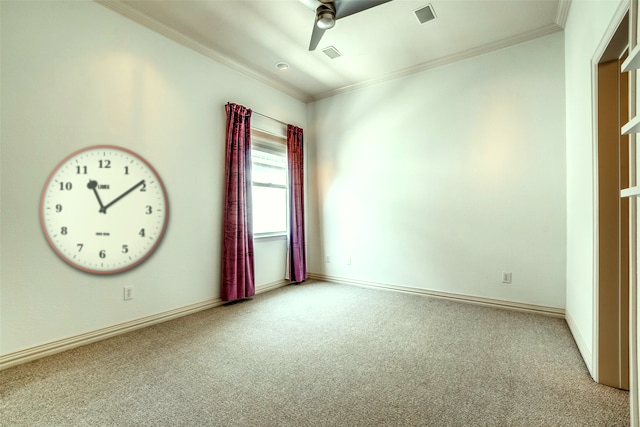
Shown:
h=11 m=9
